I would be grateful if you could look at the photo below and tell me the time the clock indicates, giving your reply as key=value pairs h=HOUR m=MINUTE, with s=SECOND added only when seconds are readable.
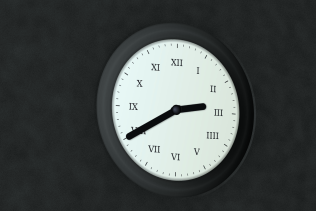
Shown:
h=2 m=40
